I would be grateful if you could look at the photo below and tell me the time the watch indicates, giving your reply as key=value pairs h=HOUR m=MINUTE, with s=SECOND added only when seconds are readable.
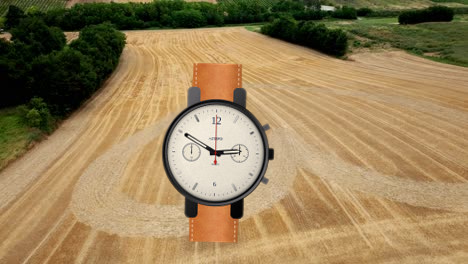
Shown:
h=2 m=50
